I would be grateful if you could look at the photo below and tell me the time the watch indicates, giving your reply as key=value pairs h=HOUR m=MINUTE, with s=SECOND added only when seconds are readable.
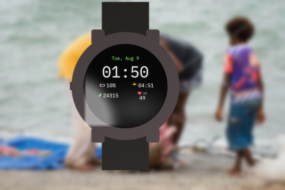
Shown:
h=1 m=50
